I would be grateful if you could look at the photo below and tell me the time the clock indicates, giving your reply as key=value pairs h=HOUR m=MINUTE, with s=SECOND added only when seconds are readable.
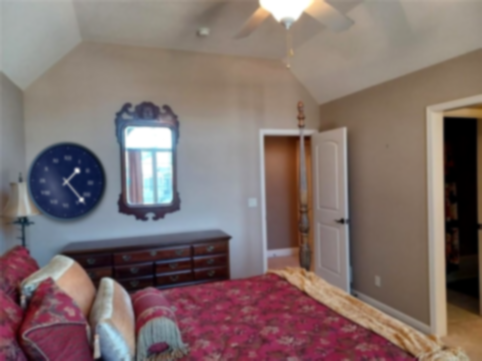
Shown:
h=1 m=23
